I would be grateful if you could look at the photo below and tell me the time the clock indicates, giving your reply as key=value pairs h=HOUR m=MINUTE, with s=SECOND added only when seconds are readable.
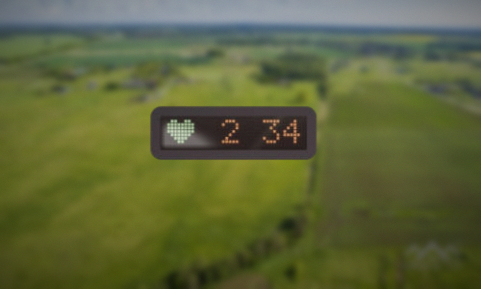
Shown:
h=2 m=34
